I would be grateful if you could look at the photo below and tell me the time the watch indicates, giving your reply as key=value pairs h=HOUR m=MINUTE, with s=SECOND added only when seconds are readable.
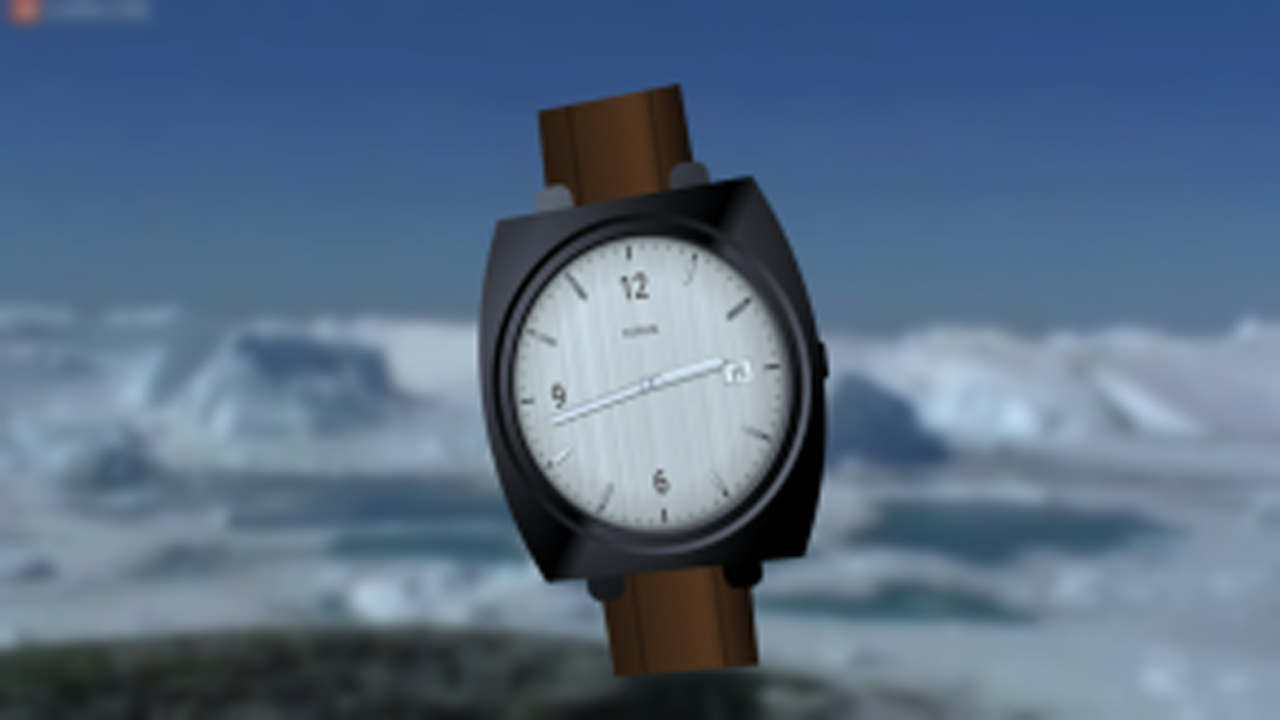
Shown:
h=2 m=43
